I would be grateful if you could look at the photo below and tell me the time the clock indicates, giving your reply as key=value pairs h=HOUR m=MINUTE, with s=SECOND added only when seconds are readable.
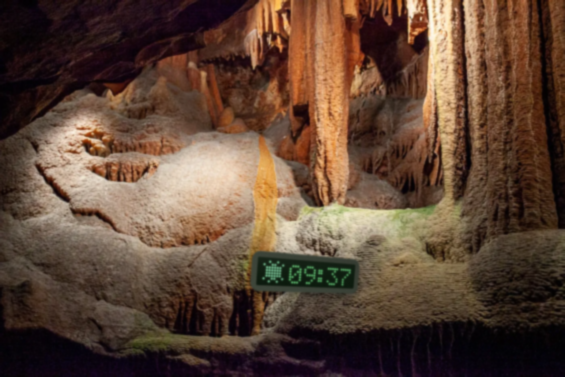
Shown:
h=9 m=37
